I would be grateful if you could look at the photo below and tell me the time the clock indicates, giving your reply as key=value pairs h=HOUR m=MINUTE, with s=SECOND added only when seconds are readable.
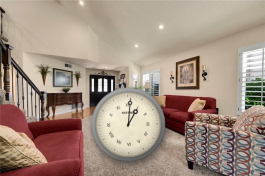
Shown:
h=1 m=1
